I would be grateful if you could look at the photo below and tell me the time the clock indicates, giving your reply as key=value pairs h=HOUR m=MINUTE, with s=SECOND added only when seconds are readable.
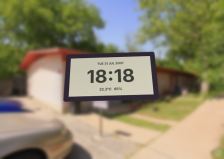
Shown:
h=18 m=18
